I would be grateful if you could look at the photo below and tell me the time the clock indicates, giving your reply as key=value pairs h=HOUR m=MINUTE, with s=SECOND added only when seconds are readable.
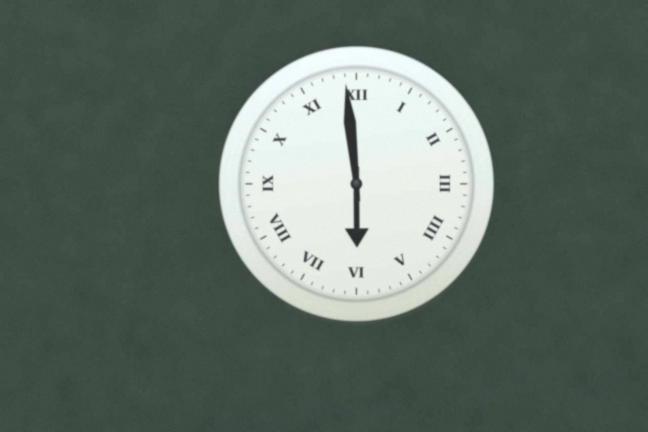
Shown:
h=5 m=59
